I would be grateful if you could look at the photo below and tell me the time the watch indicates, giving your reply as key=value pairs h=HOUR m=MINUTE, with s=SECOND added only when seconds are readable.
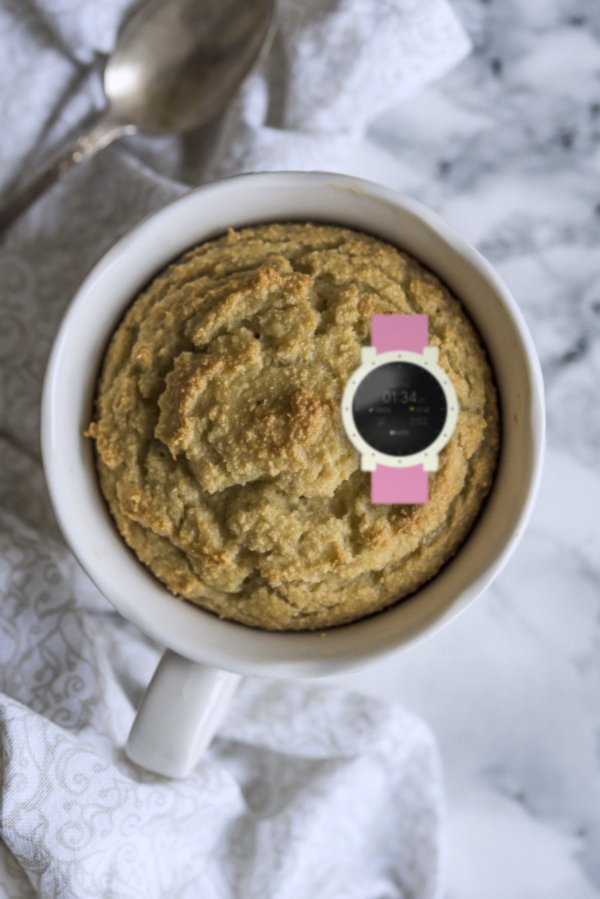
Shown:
h=1 m=34
